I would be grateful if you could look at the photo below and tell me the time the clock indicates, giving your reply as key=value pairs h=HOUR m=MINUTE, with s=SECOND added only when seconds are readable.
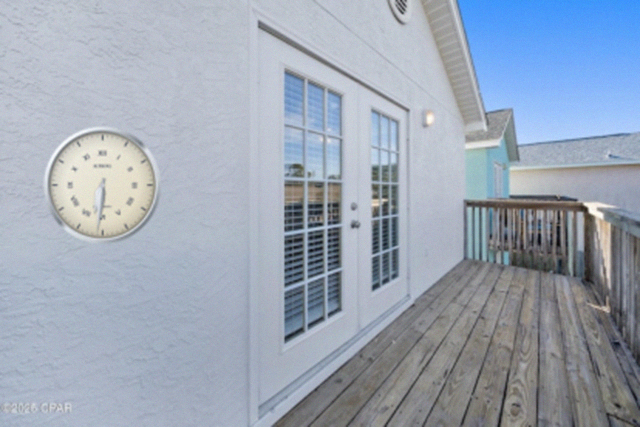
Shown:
h=6 m=31
